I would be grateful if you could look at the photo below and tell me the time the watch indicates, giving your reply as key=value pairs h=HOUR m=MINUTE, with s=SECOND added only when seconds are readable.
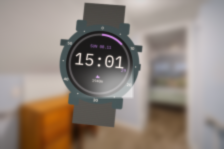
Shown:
h=15 m=1
